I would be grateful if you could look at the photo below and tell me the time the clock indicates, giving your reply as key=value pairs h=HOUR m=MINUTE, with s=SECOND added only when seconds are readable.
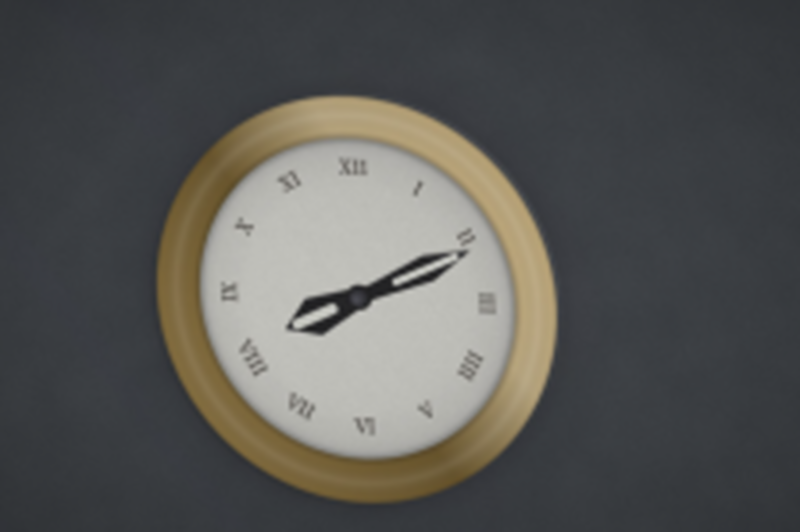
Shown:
h=8 m=11
